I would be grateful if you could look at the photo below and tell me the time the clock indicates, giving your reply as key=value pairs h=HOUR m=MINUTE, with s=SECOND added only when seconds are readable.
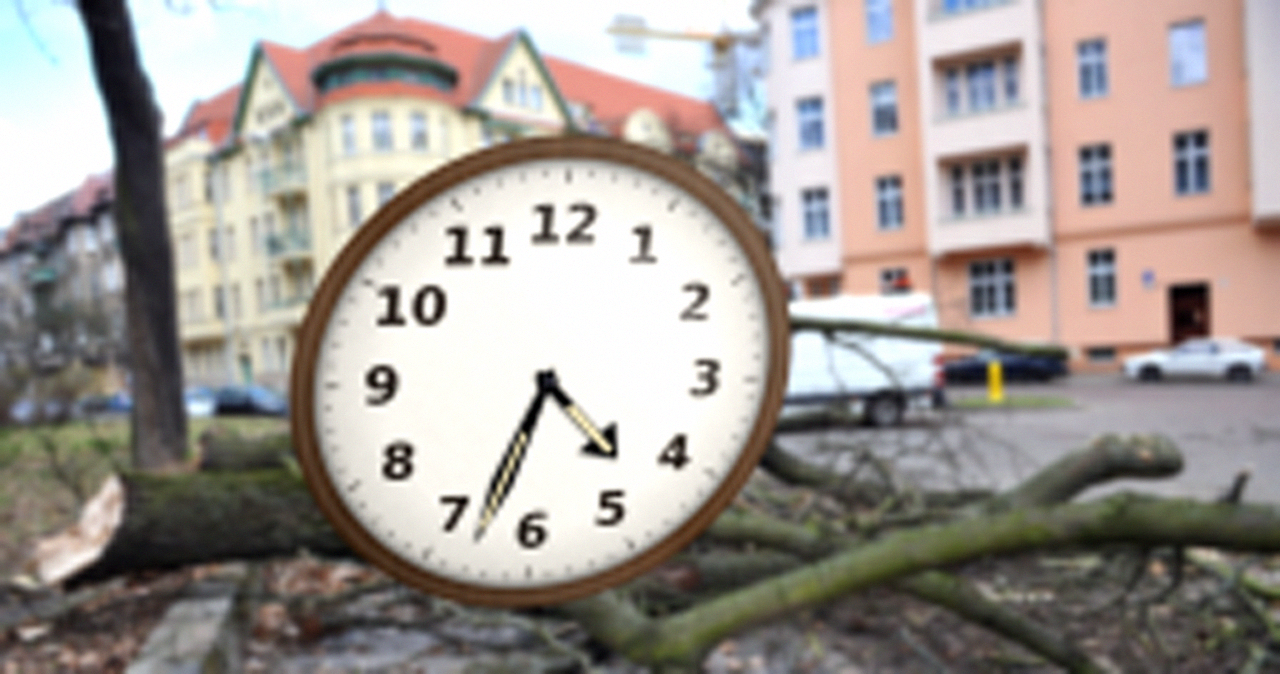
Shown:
h=4 m=33
